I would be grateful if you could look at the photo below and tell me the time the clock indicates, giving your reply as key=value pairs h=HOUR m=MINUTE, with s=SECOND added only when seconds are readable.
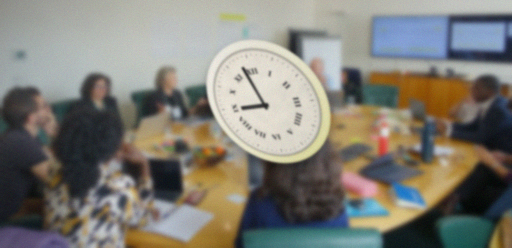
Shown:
h=8 m=58
